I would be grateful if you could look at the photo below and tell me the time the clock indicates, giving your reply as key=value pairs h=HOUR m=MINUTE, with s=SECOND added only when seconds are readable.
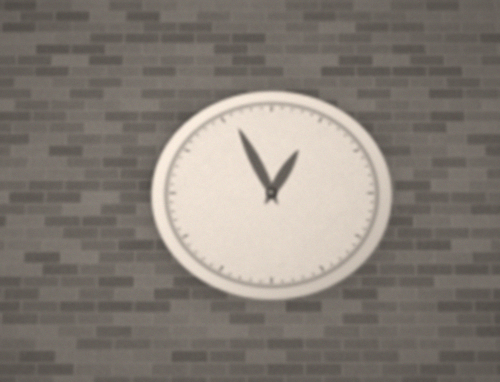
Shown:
h=12 m=56
